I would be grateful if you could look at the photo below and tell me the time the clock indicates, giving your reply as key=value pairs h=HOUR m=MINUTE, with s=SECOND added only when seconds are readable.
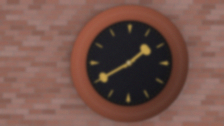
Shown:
h=1 m=40
